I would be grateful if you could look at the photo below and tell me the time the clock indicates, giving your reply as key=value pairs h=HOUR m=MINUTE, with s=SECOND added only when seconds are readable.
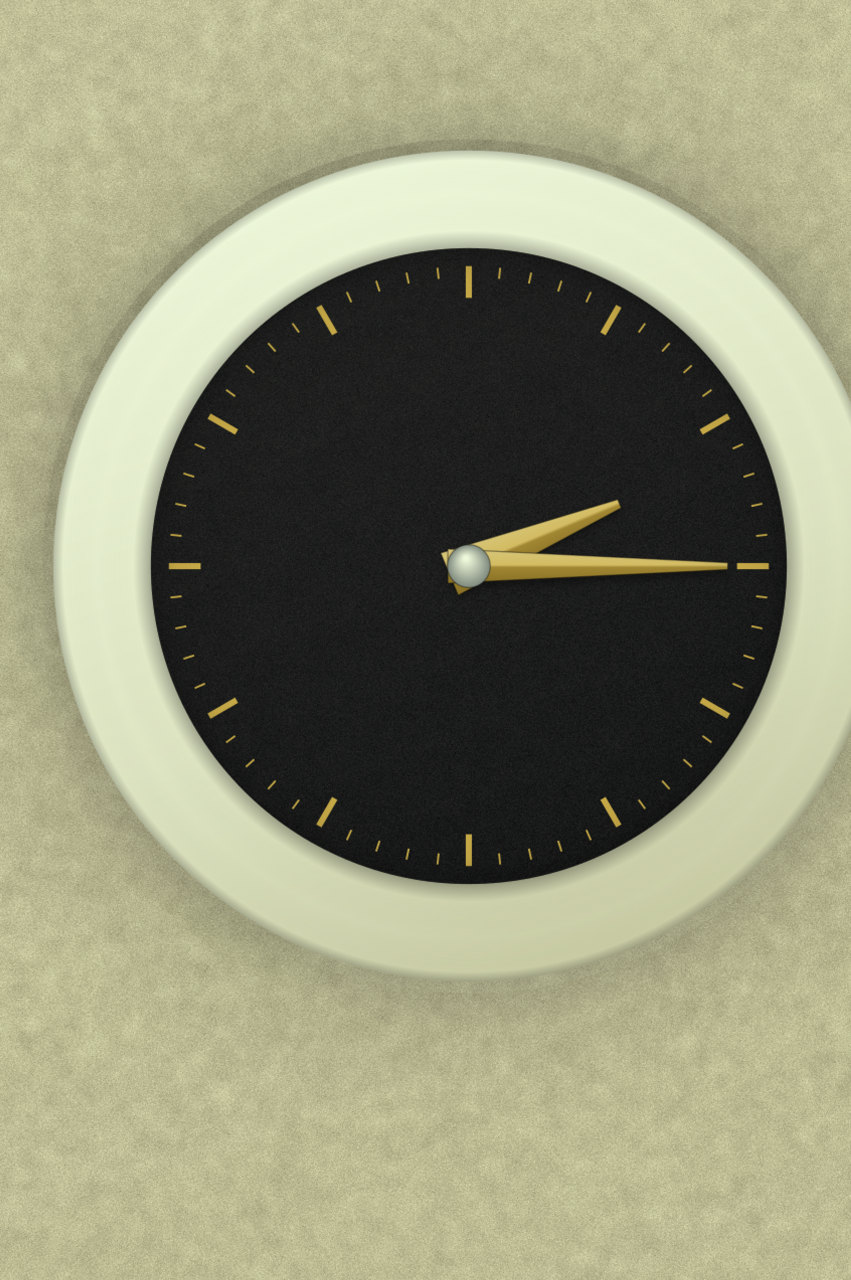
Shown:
h=2 m=15
